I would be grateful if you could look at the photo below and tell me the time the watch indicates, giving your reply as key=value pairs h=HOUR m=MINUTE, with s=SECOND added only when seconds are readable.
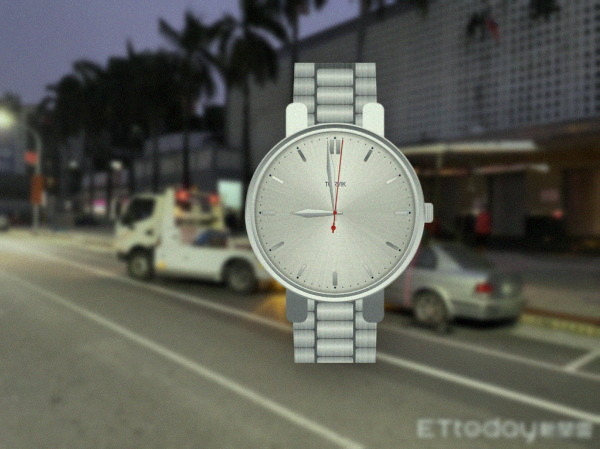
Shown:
h=8 m=59 s=1
